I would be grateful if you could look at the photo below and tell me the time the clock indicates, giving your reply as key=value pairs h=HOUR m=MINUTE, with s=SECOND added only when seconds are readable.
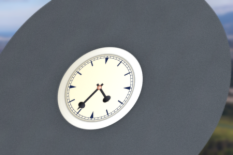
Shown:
h=4 m=36
